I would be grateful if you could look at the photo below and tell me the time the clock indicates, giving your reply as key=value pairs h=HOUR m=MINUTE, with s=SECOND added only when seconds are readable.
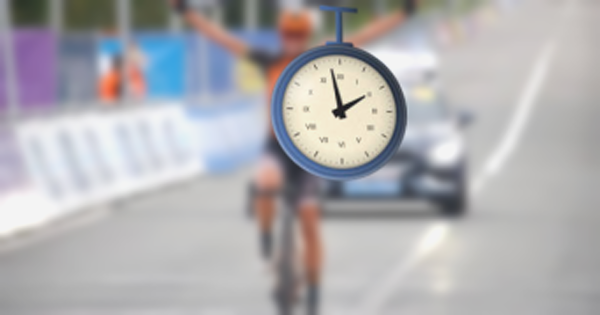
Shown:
h=1 m=58
